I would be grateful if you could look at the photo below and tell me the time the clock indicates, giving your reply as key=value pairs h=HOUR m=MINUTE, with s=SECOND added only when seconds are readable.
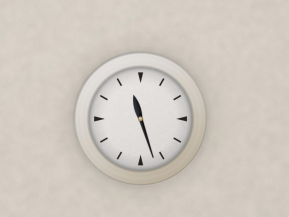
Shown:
h=11 m=27
